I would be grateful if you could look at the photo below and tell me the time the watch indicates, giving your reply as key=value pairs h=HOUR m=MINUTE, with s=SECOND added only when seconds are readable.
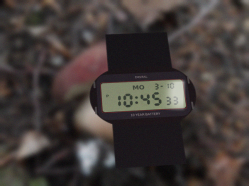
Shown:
h=10 m=45 s=33
